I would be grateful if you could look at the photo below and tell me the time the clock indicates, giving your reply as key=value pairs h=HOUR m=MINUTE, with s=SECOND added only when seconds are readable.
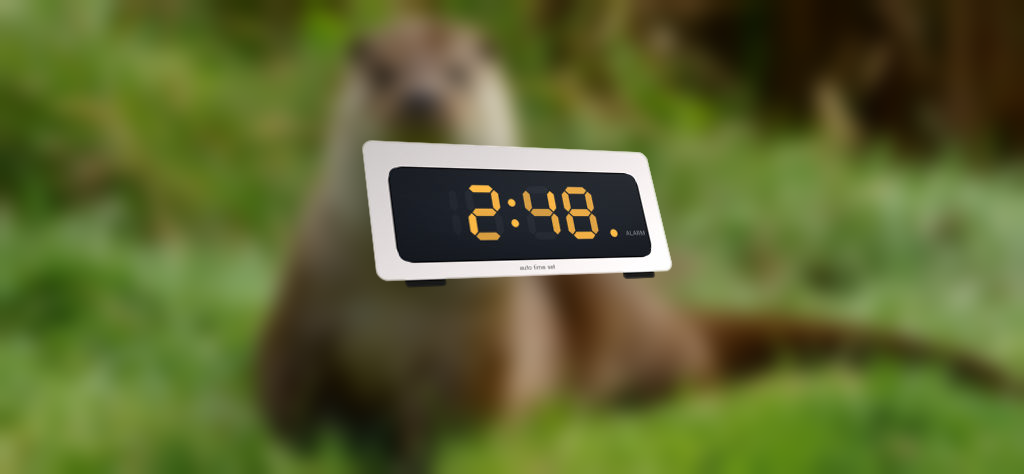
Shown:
h=2 m=48
